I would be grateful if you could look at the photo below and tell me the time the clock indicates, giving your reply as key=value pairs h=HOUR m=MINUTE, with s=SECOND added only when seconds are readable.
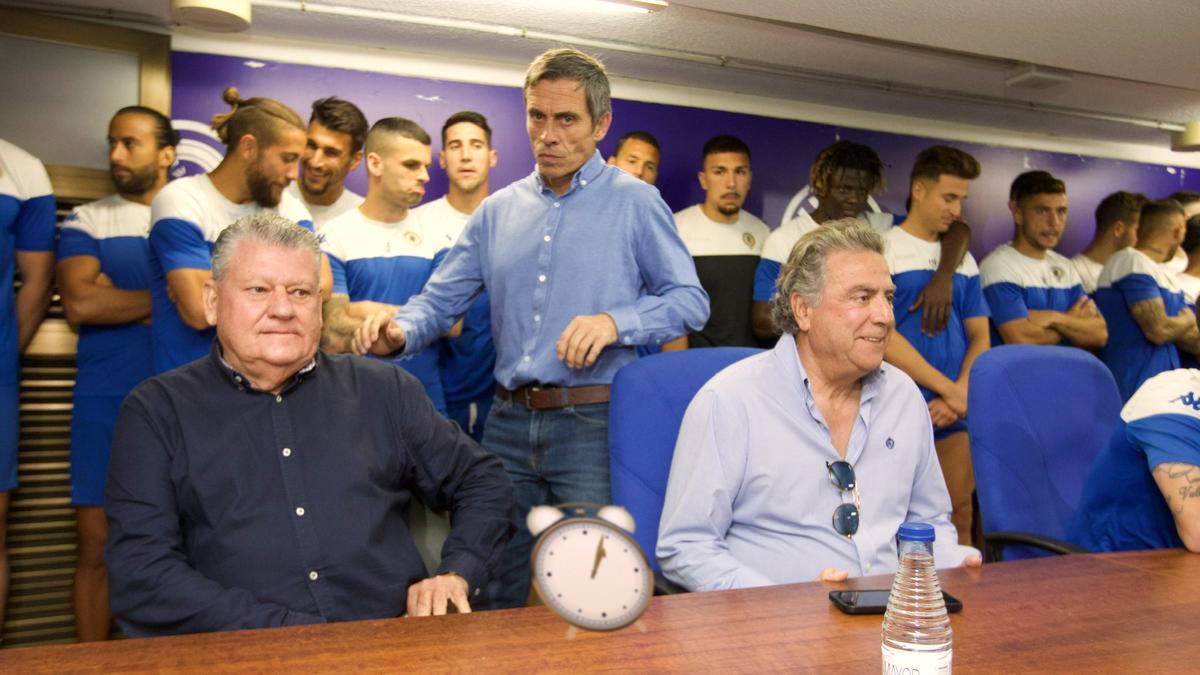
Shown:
h=1 m=4
